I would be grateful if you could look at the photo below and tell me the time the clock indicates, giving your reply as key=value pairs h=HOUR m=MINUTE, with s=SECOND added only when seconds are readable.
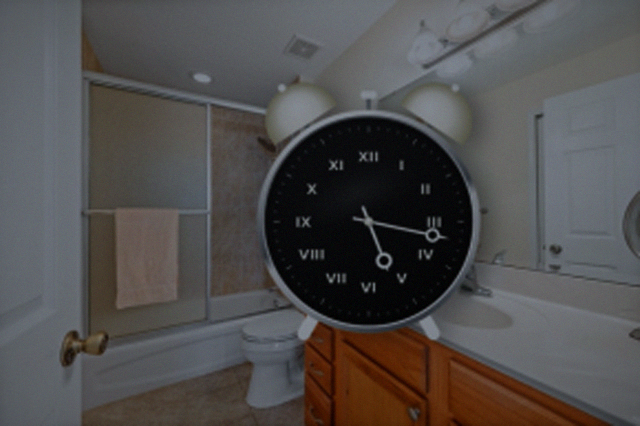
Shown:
h=5 m=17
